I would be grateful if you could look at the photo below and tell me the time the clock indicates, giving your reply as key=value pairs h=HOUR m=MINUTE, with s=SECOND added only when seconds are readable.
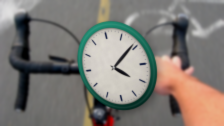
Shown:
h=4 m=9
